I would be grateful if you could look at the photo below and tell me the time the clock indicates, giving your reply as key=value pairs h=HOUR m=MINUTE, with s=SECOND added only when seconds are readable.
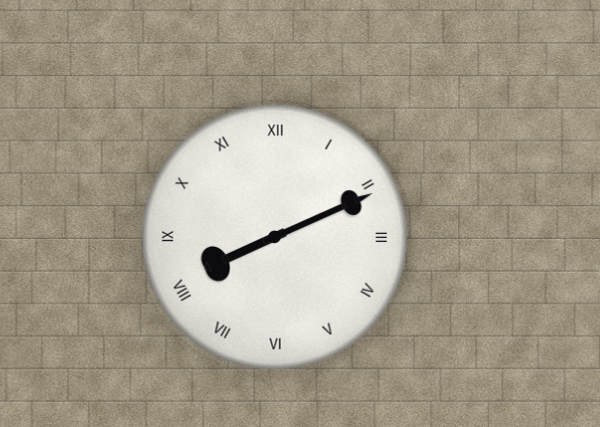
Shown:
h=8 m=11
